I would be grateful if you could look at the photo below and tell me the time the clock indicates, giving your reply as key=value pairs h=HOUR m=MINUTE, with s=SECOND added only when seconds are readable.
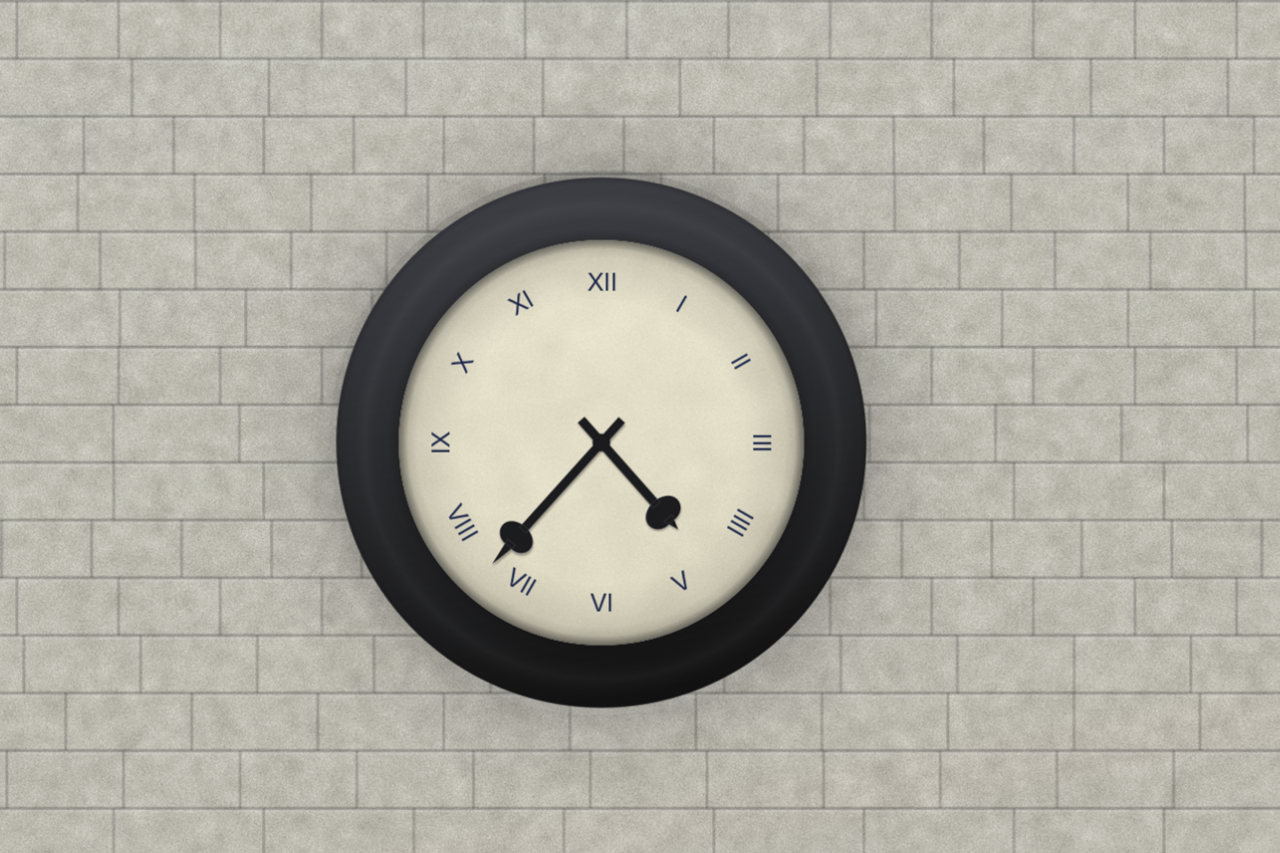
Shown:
h=4 m=37
